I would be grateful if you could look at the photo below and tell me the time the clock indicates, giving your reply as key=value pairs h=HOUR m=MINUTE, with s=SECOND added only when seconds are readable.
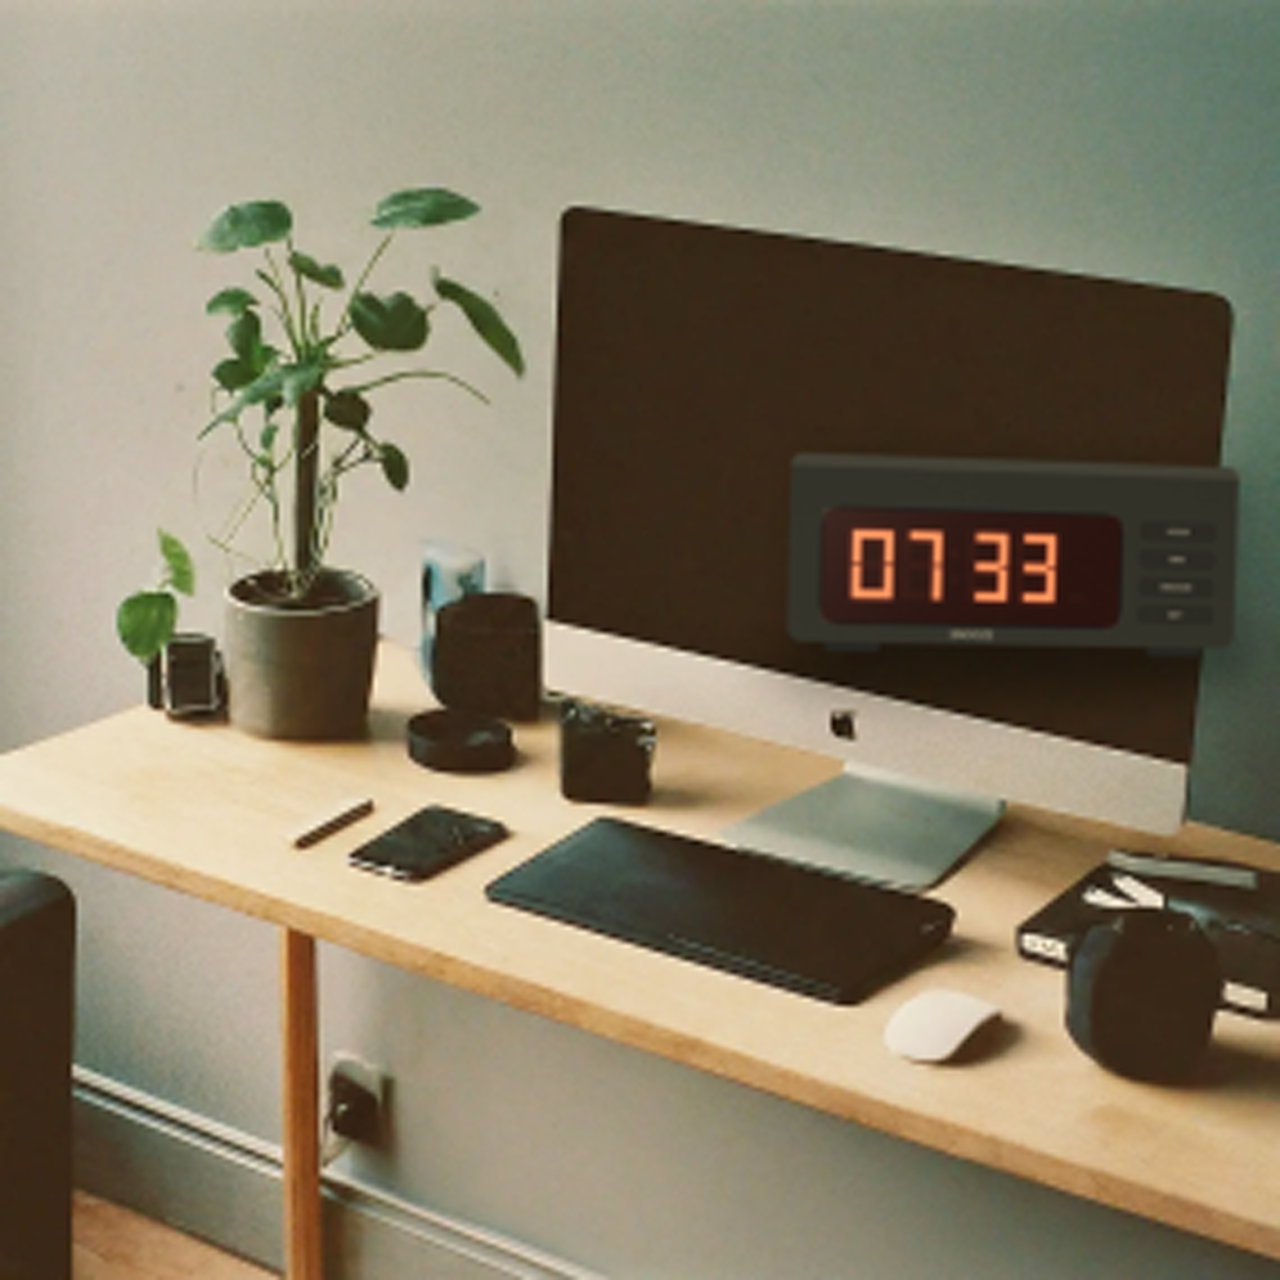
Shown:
h=7 m=33
